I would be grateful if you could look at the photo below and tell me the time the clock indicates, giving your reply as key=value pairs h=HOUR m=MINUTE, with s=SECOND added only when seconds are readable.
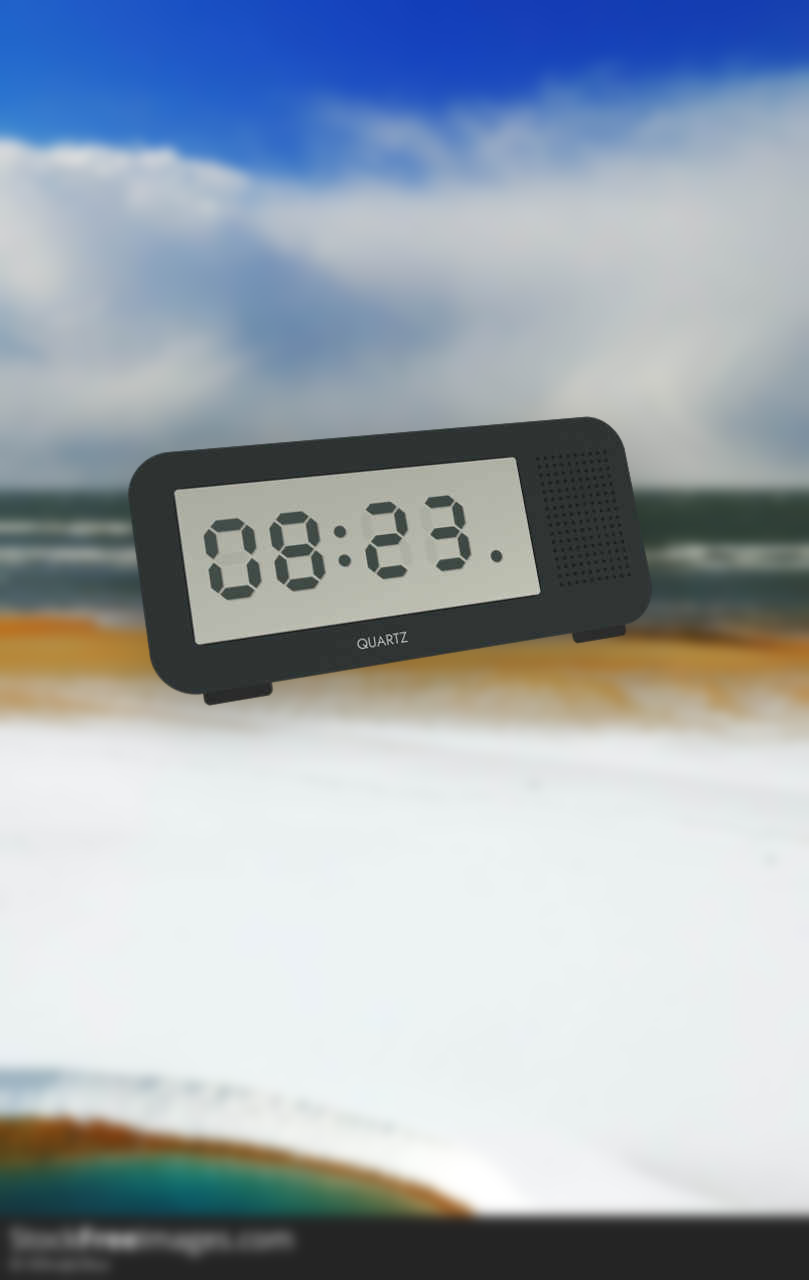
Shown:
h=8 m=23
